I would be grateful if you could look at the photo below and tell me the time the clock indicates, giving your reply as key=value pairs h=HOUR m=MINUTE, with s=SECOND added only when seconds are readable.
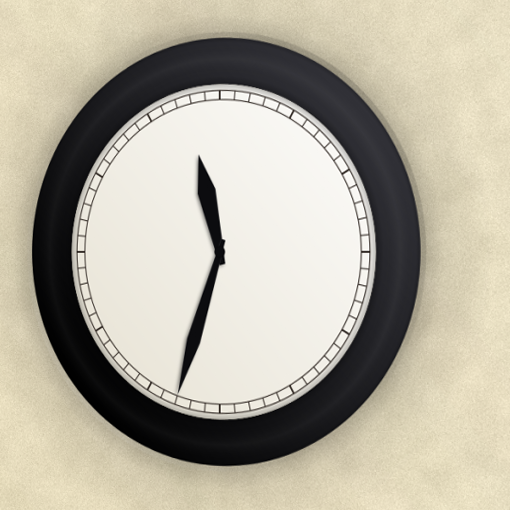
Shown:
h=11 m=33
